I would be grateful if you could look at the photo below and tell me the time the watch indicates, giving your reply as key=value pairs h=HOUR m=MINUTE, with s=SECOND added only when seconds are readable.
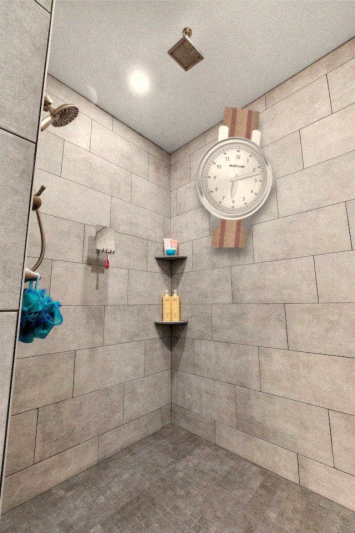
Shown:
h=6 m=12
